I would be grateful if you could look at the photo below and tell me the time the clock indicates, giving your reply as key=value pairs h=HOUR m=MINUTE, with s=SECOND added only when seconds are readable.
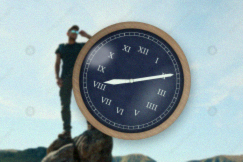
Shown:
h=8 m=10
